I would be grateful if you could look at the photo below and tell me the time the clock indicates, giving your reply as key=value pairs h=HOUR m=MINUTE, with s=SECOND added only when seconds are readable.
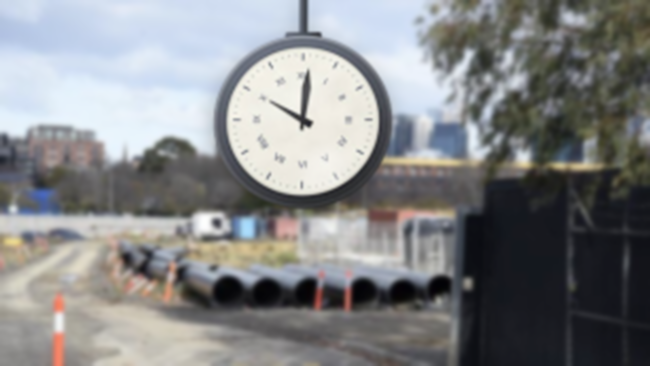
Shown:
h=10 m=1
